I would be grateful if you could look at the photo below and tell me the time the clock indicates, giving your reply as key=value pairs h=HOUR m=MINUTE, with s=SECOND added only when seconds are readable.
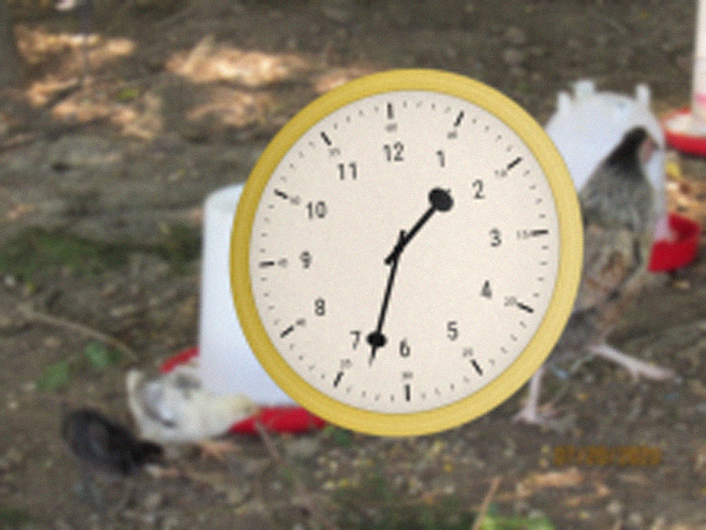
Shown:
h=1 m=33
